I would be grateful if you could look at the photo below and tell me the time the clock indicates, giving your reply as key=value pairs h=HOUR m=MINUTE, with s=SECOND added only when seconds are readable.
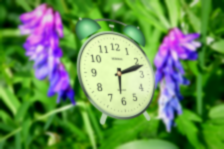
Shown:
h=6 m=12
